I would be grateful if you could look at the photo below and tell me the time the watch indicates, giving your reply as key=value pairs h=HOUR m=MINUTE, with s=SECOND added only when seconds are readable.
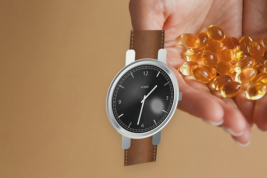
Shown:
h=1 m=32
